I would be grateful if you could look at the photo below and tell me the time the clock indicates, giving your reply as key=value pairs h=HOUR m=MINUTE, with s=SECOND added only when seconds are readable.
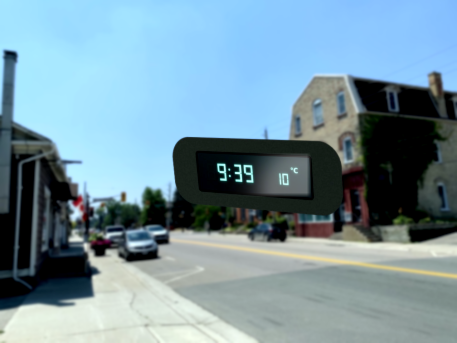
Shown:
h=9 m=39
